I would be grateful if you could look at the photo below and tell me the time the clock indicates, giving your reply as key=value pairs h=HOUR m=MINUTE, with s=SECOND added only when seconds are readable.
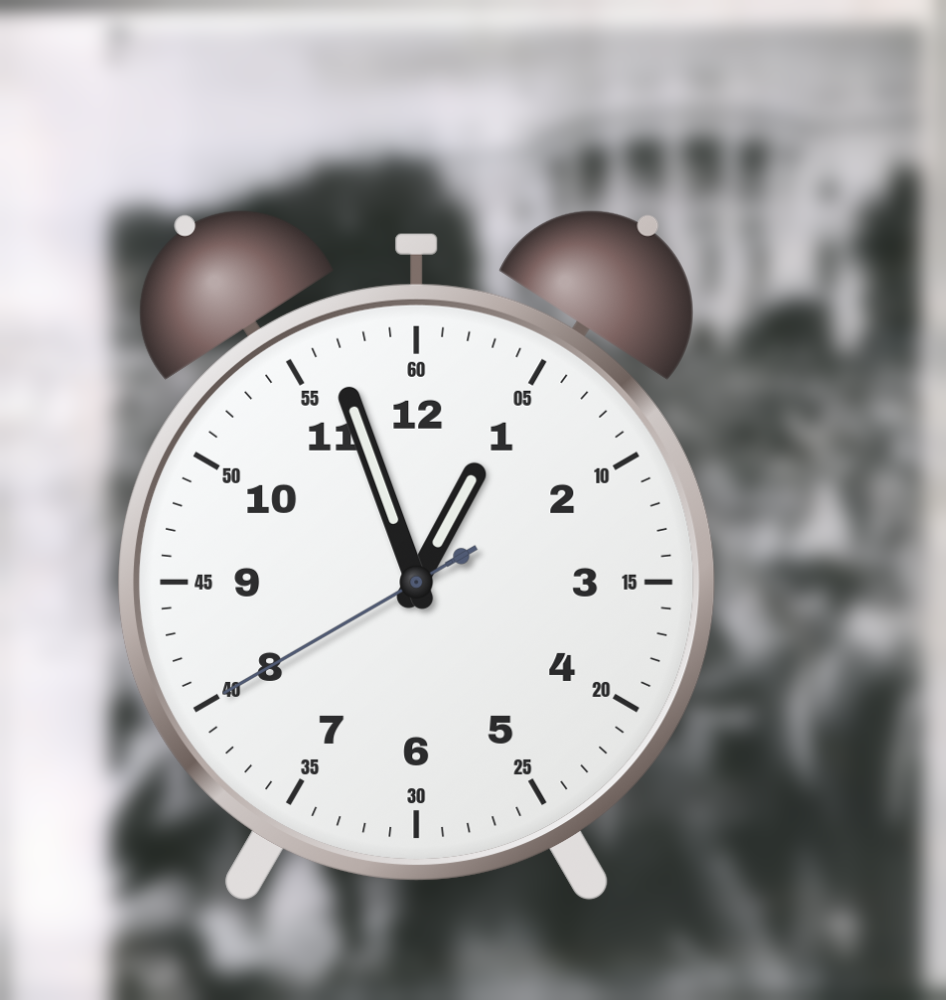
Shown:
h=12 m=56 s=40
